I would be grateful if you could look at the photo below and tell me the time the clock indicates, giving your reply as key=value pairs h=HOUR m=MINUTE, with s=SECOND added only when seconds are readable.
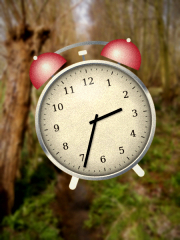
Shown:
h=2 m=34
